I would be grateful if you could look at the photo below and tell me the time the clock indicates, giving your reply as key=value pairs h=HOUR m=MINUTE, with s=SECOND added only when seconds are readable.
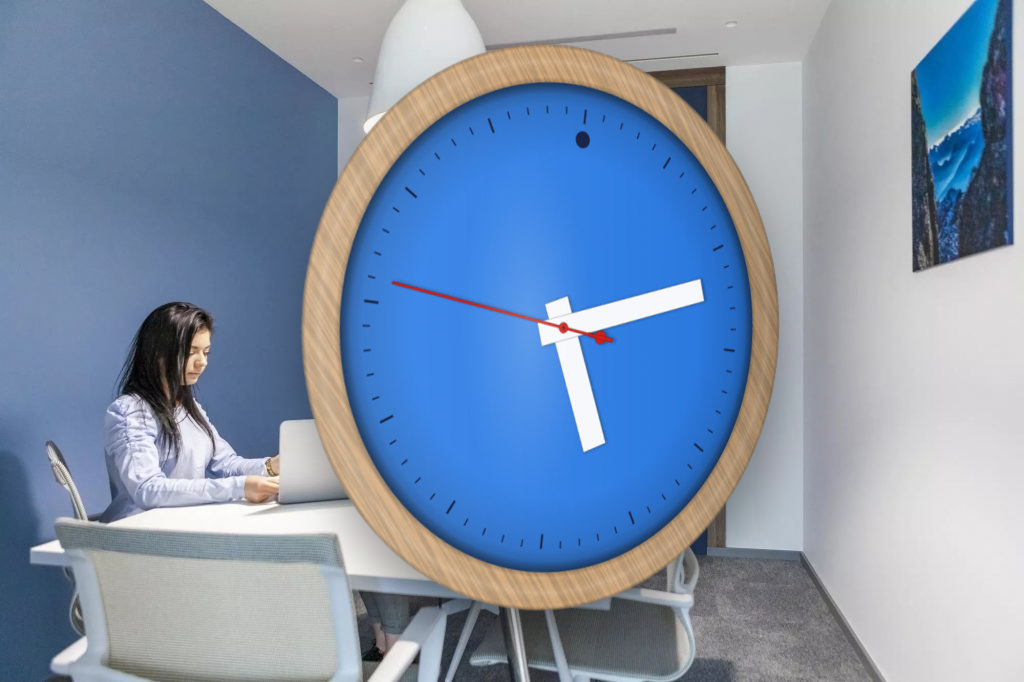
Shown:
h=5 m=11 s=46
